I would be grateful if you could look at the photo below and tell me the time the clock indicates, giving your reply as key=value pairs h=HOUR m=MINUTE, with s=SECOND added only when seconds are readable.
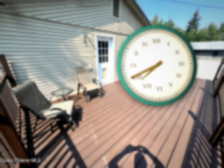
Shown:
h=7 m=41
